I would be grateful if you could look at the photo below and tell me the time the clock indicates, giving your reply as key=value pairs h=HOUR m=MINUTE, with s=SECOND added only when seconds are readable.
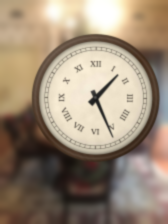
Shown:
h=1 m=26
